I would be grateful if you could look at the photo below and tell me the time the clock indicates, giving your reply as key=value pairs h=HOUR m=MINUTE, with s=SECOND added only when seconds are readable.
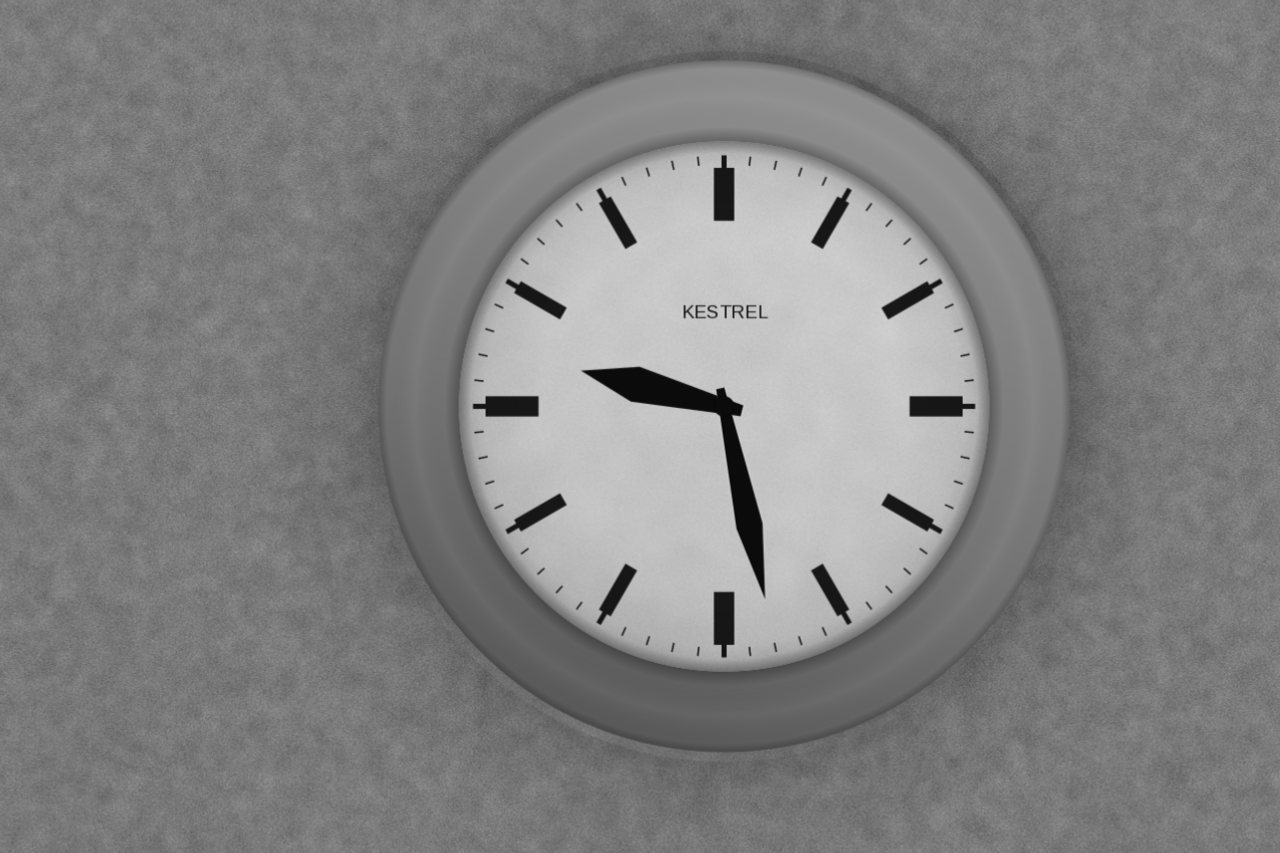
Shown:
h=9 m=28
